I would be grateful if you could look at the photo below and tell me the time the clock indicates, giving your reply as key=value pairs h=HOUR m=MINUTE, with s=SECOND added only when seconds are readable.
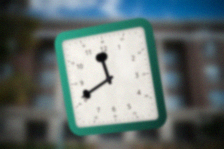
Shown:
h=11 m=41
